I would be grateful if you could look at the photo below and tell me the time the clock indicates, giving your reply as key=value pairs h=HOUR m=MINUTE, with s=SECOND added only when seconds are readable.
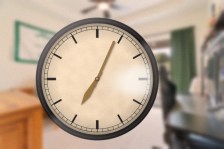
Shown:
h=7 m=4
